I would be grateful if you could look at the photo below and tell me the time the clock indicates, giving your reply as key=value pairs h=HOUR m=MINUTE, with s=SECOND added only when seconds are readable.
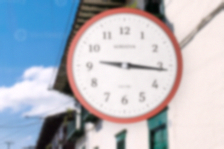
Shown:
h=9 m=16
